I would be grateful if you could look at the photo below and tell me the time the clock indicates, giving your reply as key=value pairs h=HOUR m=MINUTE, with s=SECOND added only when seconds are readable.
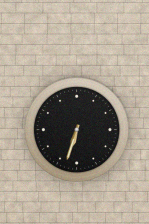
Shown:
h=6 m=33
